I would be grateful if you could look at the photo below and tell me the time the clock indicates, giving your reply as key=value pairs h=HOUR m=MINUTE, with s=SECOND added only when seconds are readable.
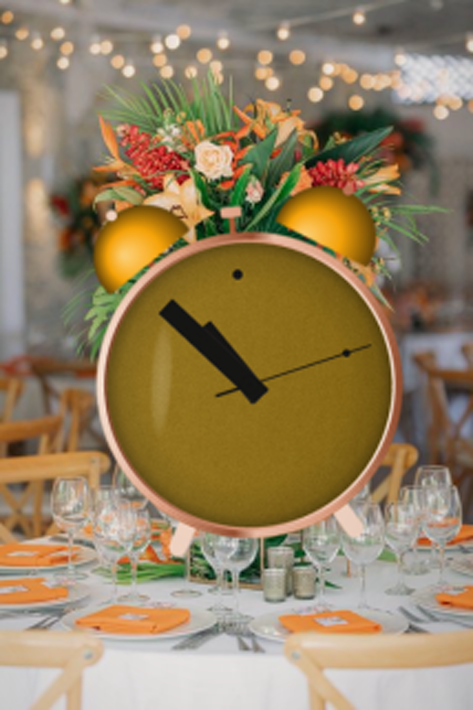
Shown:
h=10 m=53 s=13
